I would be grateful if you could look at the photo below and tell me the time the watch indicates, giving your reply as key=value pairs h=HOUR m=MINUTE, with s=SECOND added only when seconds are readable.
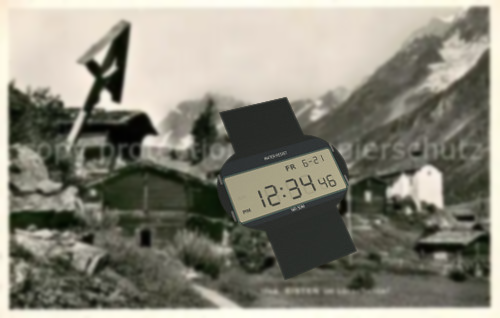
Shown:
h=12 m=34 s=46
